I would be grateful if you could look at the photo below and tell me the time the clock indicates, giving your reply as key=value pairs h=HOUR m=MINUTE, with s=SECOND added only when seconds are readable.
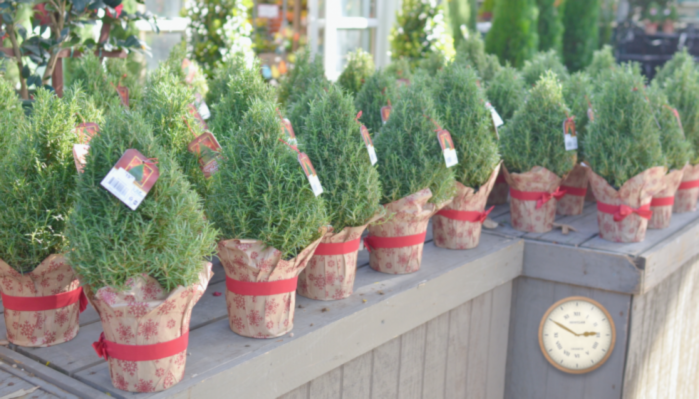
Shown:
h=2 m=50
